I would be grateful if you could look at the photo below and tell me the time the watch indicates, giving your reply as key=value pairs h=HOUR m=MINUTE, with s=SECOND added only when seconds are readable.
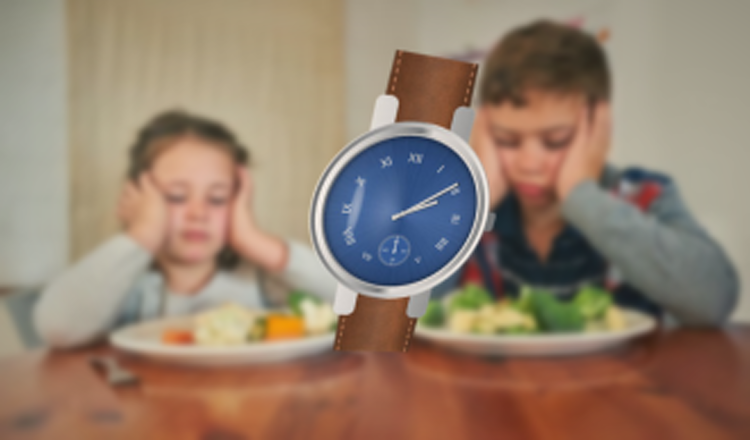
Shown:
h=2 m=9
